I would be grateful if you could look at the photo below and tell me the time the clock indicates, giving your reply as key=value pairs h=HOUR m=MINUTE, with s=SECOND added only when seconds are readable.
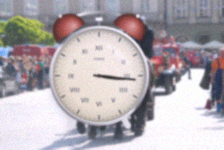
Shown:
h=3 m=16
